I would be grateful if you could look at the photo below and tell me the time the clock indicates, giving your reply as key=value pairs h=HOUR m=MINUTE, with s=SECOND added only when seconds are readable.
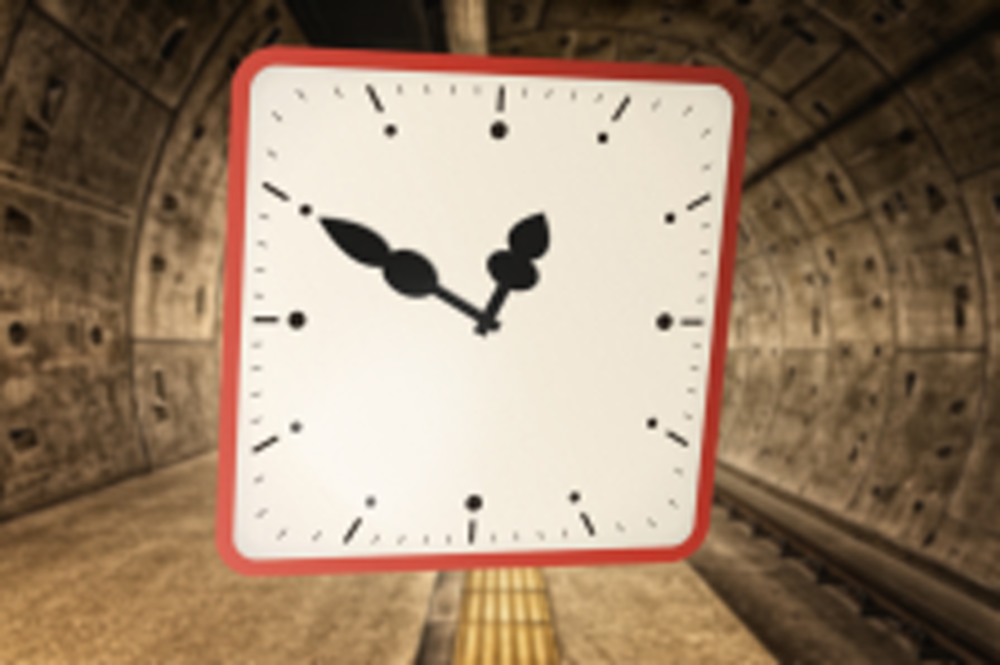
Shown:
h=12 m=50
